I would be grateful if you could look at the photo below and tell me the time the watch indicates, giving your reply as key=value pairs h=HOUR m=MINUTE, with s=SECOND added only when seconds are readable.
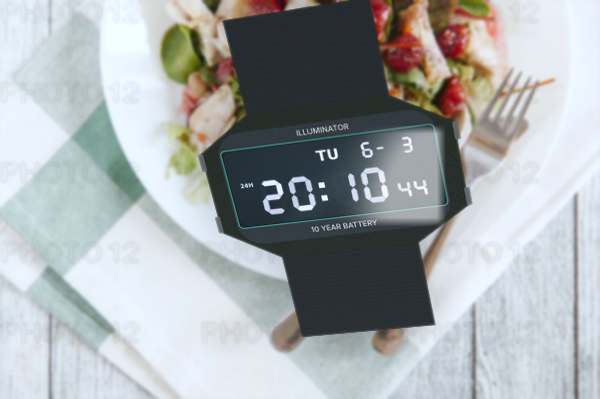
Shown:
h=20 m=10 s=44
